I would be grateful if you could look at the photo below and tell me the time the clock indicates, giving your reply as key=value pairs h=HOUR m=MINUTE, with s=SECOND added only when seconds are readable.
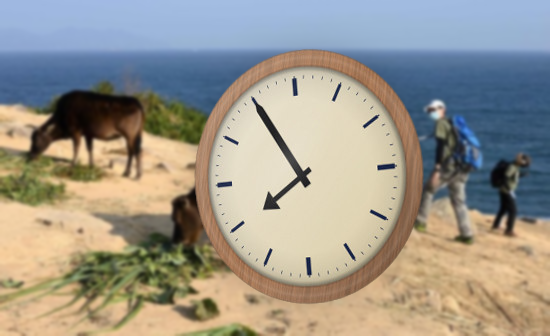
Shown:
h=7 m=55
